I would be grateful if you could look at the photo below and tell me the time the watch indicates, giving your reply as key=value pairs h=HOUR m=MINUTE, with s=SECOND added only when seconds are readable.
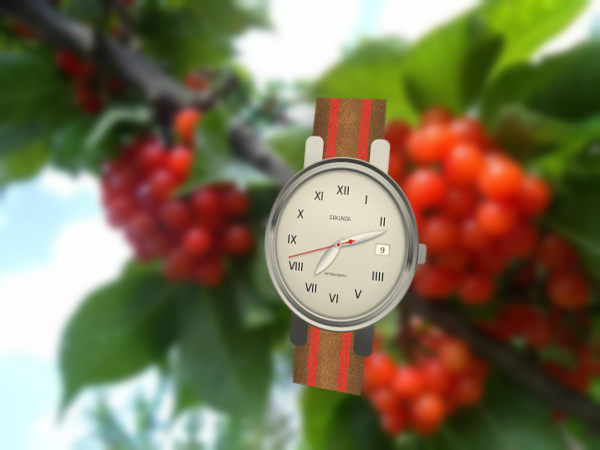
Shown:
h=7 m=11 s=42
